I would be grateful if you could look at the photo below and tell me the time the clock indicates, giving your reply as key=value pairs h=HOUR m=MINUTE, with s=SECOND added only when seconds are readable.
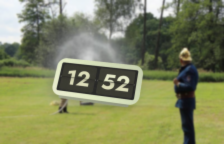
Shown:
h=12 m=52
